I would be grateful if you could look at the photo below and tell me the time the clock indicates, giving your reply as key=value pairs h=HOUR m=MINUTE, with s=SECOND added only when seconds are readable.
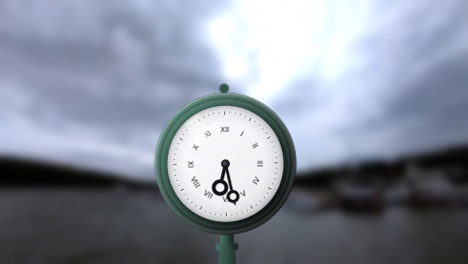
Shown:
h=6 m=28
